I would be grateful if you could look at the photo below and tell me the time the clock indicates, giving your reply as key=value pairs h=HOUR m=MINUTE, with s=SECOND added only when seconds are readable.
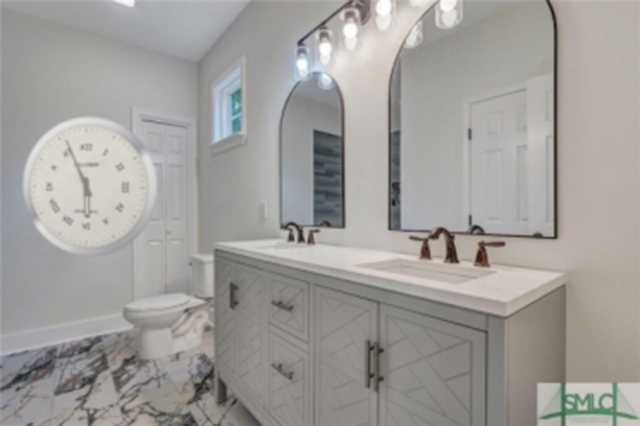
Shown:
h=5 m=56
